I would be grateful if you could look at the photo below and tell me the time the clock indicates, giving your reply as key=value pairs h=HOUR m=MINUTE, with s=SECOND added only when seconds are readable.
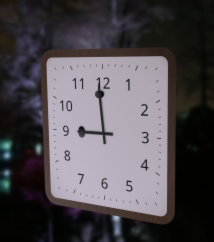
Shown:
h=8 m=59
